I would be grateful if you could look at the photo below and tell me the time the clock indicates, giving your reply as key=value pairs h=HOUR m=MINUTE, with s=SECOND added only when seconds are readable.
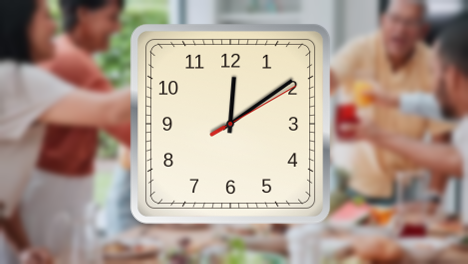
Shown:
h=12 m=9 s=10
